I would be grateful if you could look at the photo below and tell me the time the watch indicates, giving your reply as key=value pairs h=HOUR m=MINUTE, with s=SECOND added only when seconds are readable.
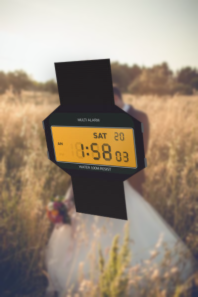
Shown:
h=1 m=58 s=3
